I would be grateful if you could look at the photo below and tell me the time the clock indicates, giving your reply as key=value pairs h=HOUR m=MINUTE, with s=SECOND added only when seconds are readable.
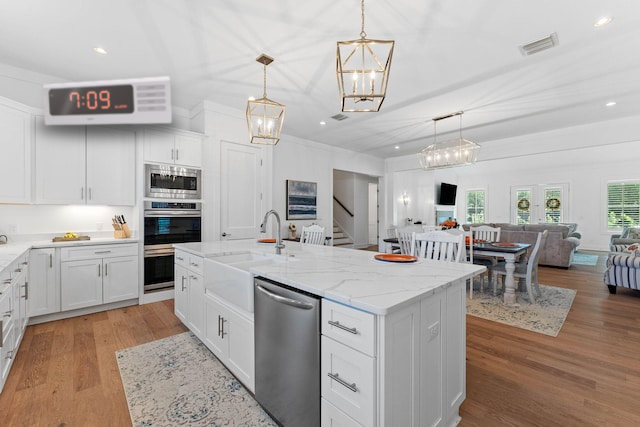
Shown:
h=7 m=9
